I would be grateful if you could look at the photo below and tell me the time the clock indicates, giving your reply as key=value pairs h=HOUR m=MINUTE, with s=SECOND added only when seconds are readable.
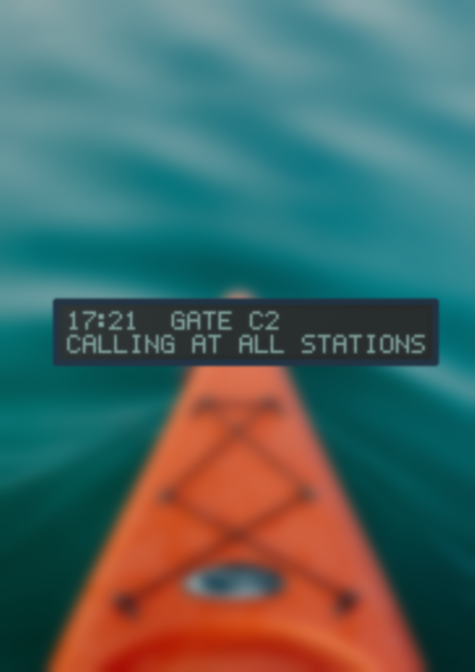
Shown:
h=17 m=21
